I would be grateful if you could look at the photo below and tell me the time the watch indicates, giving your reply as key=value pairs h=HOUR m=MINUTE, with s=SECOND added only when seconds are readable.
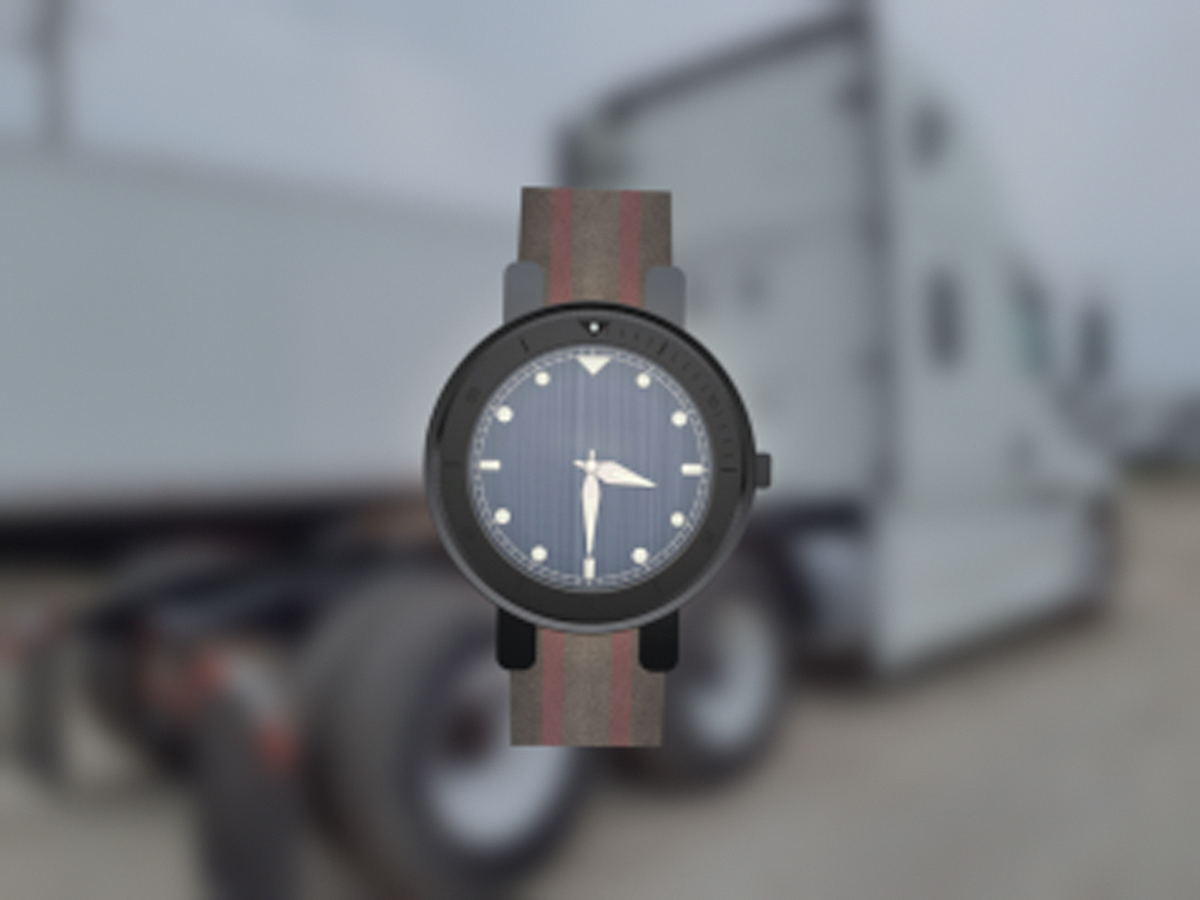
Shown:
h=3 m=30
